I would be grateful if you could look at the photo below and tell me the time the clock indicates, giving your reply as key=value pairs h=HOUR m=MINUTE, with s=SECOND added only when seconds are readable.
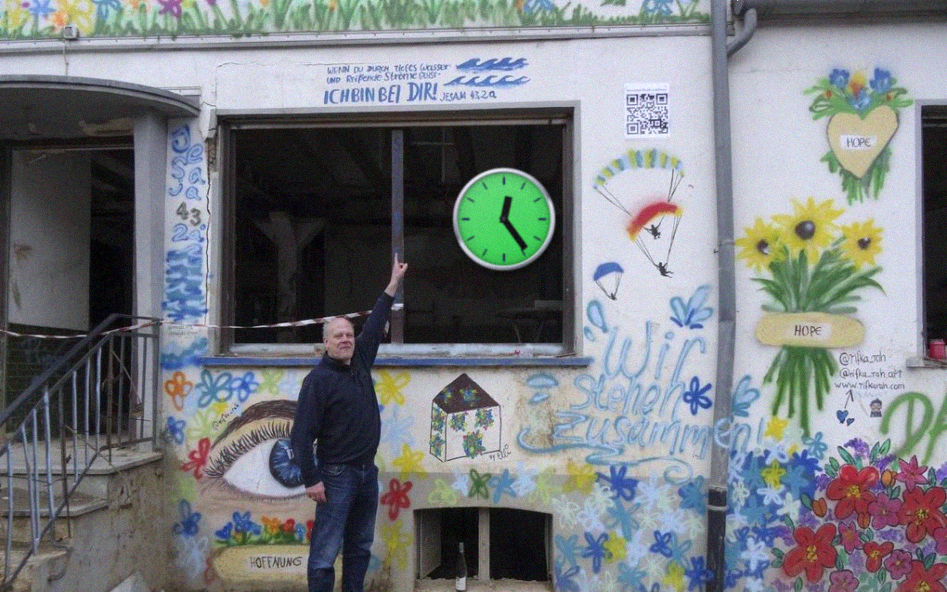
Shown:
h=12 m=24
